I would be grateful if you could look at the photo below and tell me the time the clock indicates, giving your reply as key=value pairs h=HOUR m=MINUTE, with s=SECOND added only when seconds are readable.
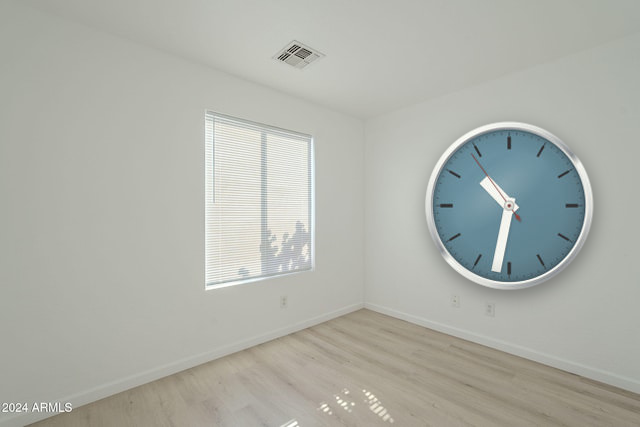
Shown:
h=10 m=31 s=54
